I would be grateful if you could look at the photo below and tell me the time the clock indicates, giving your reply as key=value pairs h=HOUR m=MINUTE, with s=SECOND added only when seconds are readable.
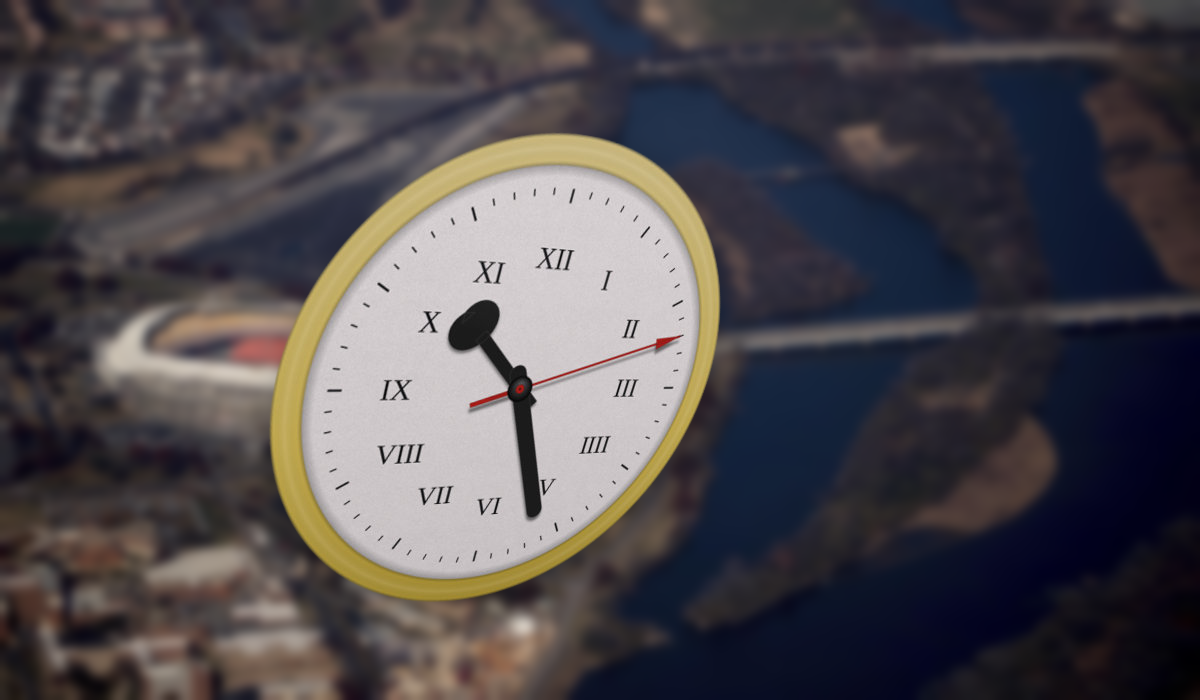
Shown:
h=10 m=26 s=12
